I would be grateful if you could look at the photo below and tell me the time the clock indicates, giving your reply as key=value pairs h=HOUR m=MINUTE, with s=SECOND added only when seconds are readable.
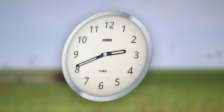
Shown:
h=2 m=41
